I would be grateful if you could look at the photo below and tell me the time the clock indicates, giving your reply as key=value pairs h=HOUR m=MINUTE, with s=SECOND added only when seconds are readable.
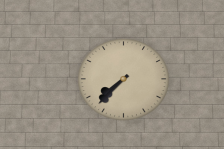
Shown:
h=7 m=37
